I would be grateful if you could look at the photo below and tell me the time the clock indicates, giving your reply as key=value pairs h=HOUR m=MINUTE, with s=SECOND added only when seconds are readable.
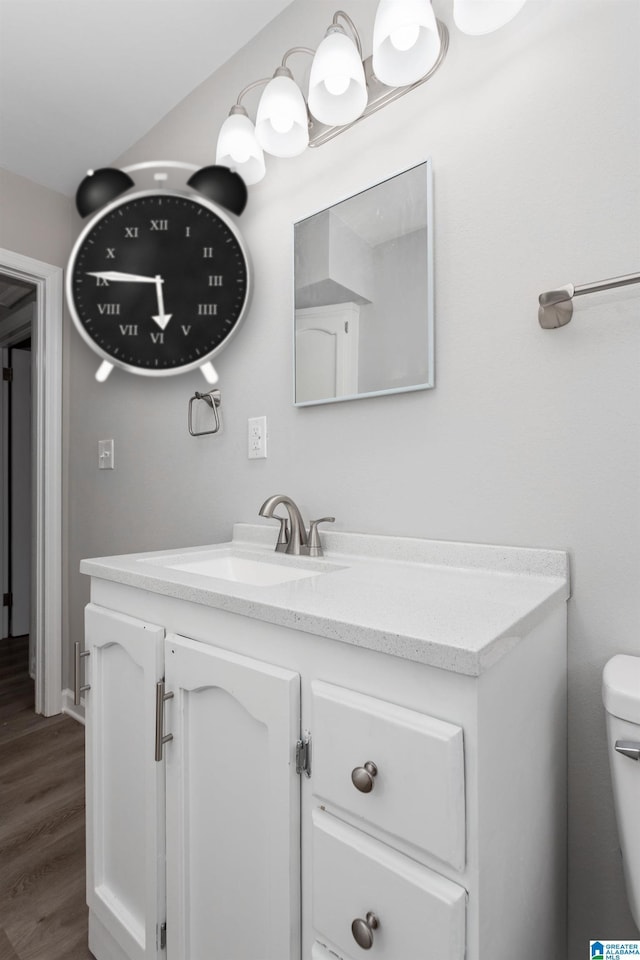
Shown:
h=5 m=46
